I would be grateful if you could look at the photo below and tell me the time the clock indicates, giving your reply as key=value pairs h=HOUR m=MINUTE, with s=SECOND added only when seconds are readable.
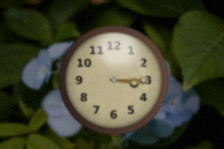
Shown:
h=3 m=15
